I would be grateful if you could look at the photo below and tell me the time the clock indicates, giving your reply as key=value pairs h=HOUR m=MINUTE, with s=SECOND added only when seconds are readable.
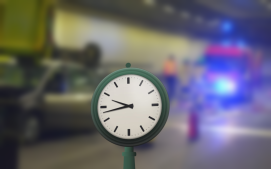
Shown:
h=9 m=43
